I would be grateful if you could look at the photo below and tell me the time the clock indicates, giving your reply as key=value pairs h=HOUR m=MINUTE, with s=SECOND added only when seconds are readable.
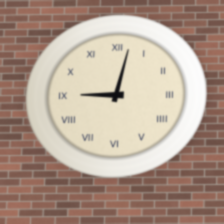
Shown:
h=9 m=2
